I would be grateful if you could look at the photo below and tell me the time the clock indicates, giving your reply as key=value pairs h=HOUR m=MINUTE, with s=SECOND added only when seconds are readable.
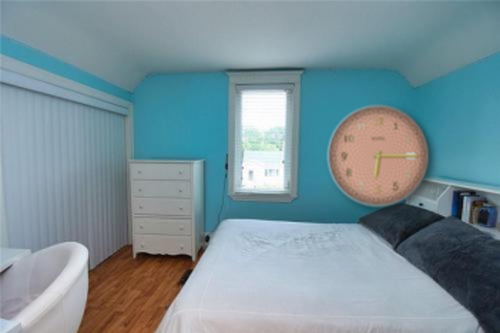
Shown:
h=6 m=15
